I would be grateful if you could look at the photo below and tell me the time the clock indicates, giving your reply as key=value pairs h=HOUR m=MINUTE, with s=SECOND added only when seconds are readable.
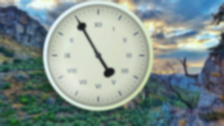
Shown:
h=4 m=55
